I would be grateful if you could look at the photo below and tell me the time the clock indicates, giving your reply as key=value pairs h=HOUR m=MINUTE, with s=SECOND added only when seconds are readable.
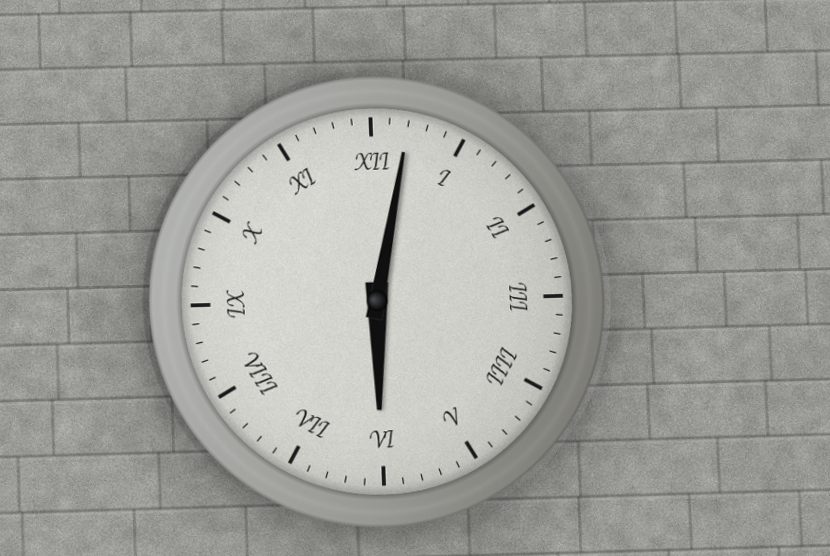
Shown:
h=6 m=2
